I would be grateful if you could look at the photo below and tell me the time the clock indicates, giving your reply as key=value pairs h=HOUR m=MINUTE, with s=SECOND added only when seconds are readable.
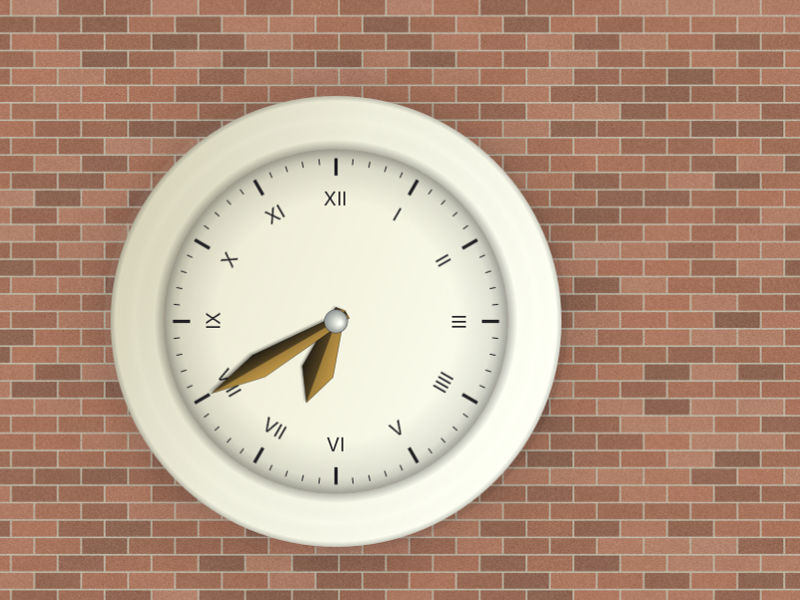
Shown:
h=6 m=40
